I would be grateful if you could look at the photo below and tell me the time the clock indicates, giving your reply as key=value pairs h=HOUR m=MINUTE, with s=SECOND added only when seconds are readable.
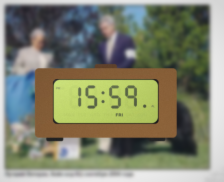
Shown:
h=15 m=59
